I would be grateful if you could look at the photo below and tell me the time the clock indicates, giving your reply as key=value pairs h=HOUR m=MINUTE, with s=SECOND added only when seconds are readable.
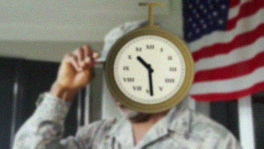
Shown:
h=10 m=29
